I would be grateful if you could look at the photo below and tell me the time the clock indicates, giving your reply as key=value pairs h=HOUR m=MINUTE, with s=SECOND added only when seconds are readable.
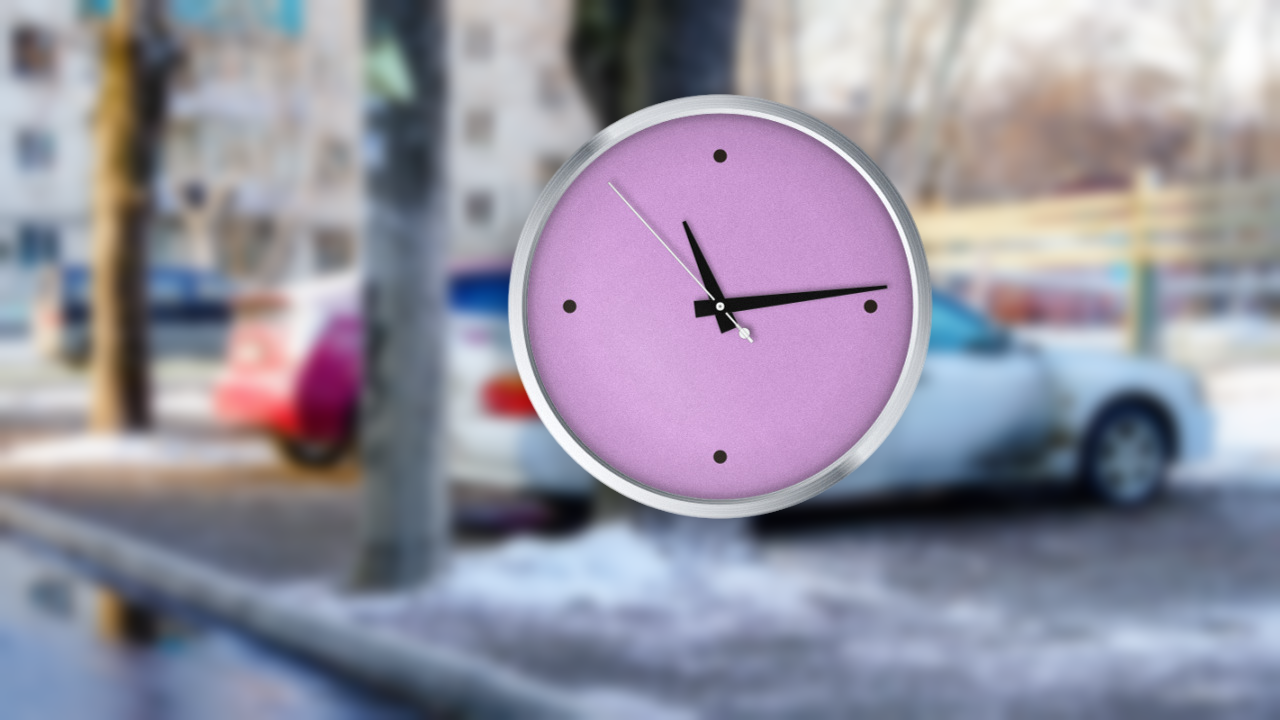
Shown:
h=11 m=13 s=53
